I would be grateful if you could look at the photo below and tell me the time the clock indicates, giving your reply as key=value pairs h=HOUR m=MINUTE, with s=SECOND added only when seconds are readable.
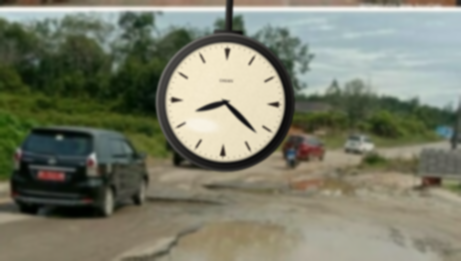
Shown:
h=8 m=22
